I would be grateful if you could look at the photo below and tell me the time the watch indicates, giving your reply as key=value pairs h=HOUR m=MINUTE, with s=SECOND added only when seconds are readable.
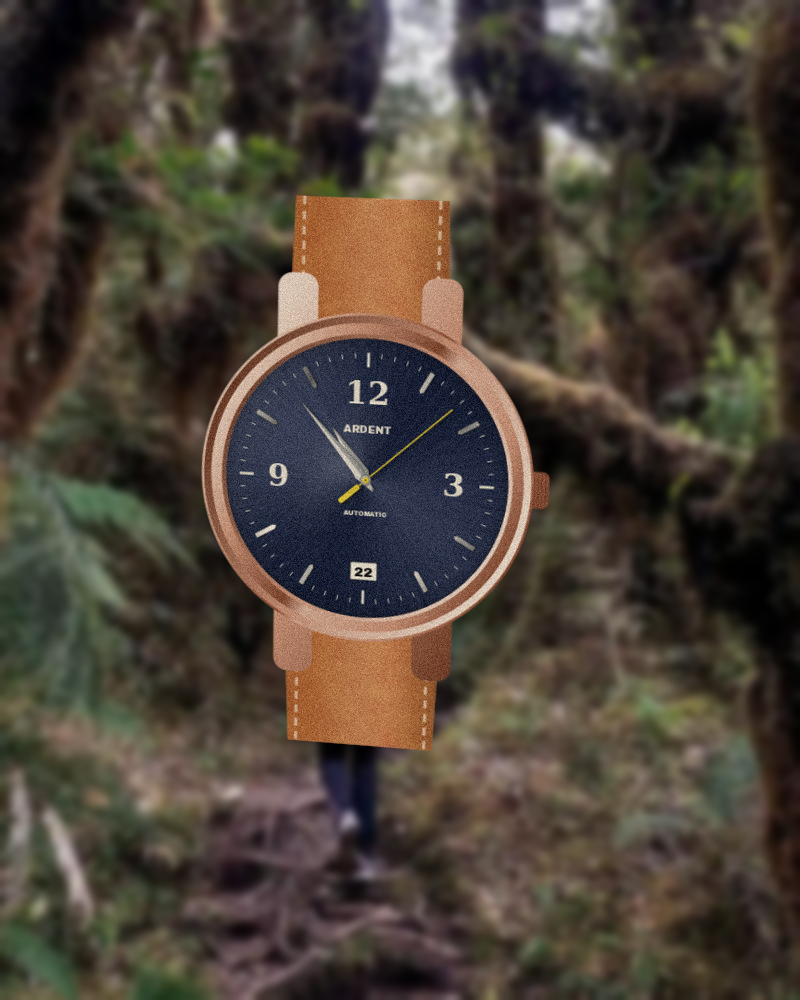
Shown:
h=10 m=53 s=8
